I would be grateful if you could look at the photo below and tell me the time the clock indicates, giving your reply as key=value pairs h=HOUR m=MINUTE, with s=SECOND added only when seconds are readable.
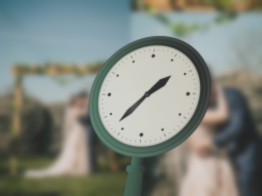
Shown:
h=1 m=37
